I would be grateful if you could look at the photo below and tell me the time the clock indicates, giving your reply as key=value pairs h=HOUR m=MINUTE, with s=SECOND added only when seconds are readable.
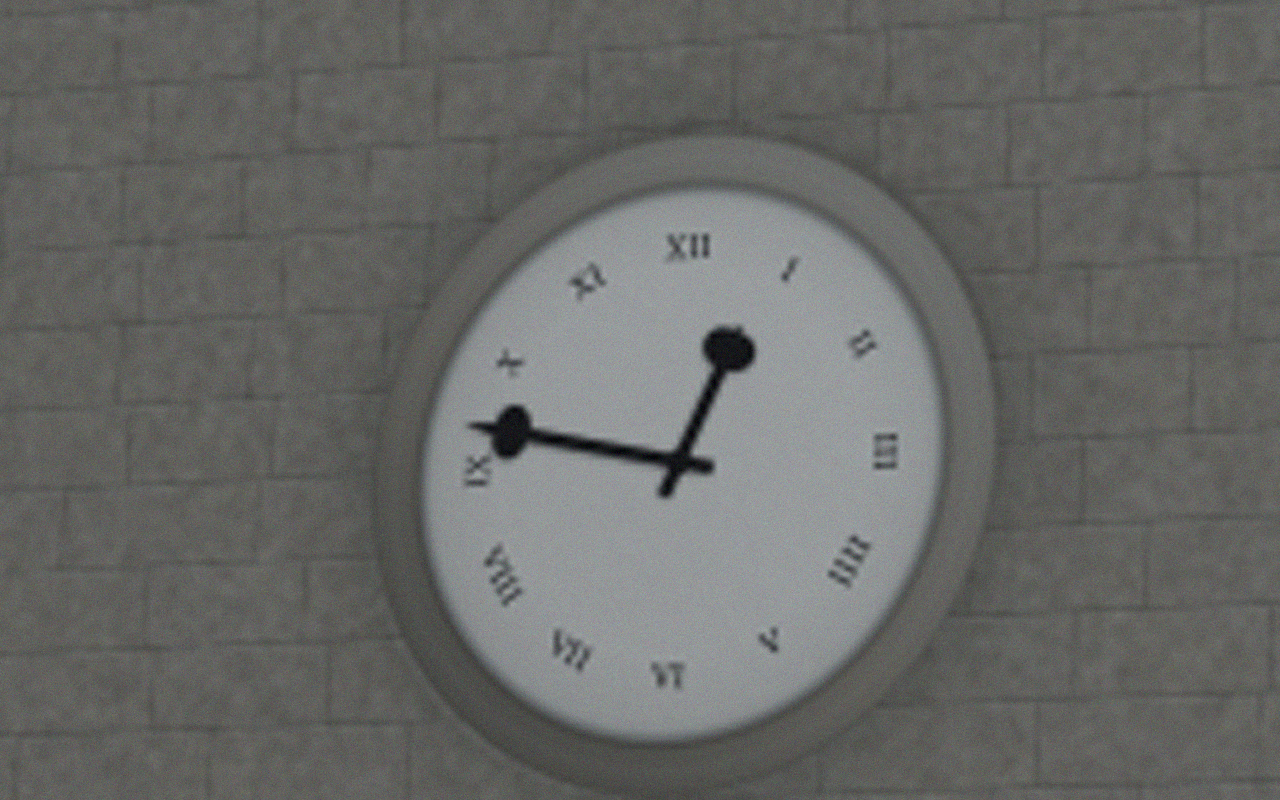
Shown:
h=12 m=47
